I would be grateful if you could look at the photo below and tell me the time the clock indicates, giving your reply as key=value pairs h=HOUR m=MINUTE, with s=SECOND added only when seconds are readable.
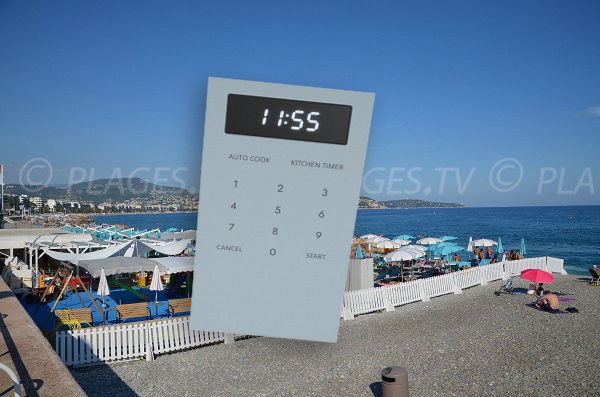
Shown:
h=11 m=55
